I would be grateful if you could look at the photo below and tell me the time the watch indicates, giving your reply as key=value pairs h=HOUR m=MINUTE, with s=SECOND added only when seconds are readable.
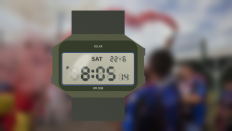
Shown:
h=8 m=5 s=14
